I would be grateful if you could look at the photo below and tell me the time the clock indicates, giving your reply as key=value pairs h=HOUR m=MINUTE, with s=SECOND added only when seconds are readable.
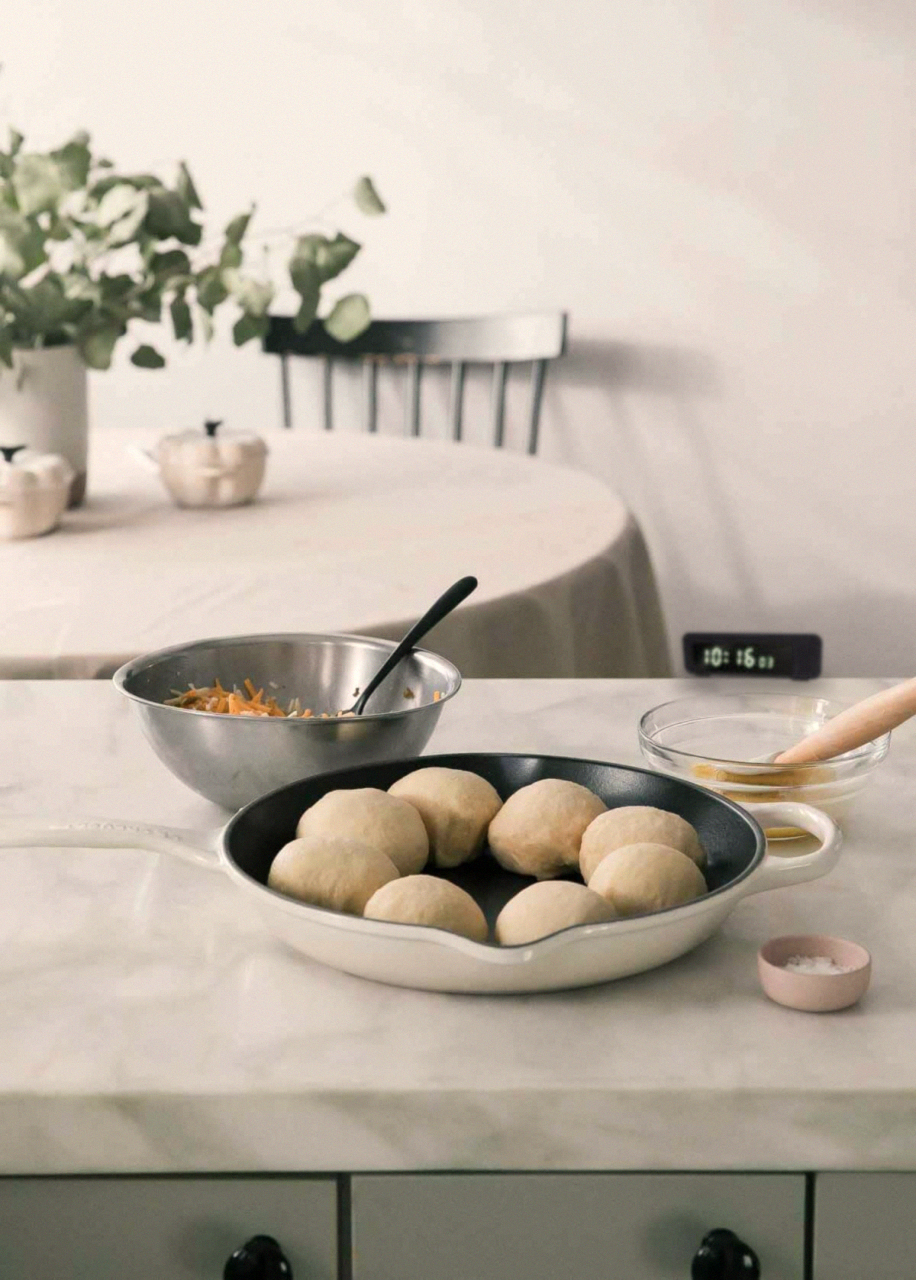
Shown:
h=10 m=16
